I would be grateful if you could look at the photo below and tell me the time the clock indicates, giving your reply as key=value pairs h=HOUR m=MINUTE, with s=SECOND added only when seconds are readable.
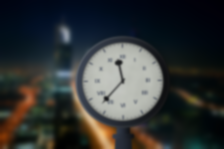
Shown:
h=11 m=37
